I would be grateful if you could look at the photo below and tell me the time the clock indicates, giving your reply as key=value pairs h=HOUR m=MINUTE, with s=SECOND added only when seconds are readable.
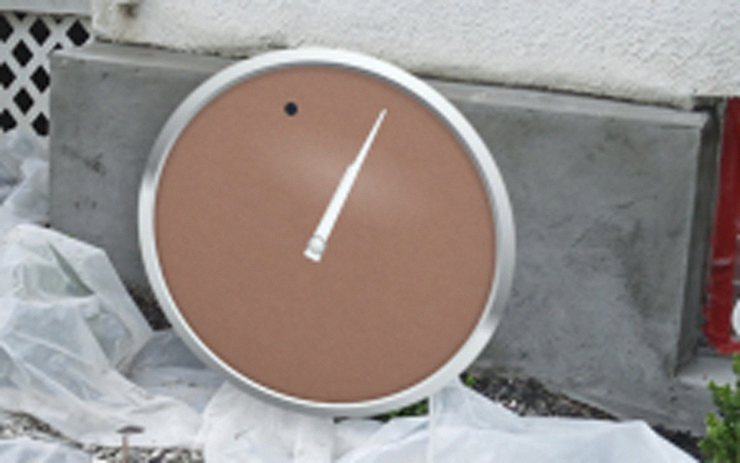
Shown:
h=1 m=6
